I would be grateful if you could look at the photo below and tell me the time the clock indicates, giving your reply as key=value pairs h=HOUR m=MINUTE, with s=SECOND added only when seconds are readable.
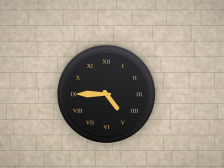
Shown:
h=4 m=45
